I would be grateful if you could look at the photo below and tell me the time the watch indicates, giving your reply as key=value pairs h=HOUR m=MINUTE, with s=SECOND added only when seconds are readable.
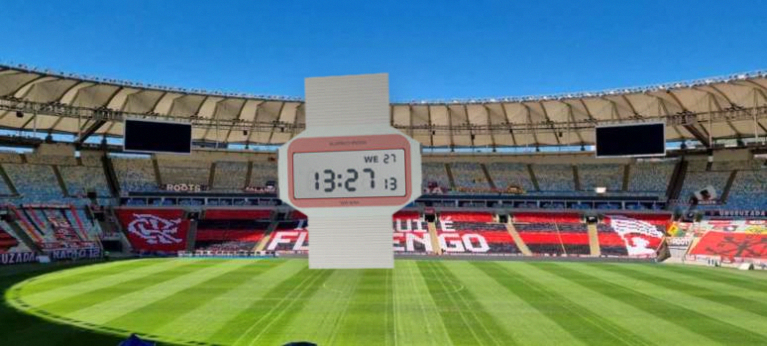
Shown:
h=13 m=27 s=13
